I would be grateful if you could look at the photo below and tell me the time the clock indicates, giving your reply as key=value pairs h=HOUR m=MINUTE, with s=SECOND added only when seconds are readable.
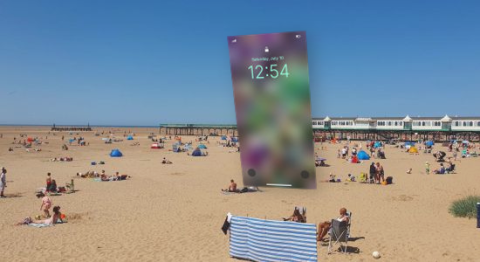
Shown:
h=12 m=54
